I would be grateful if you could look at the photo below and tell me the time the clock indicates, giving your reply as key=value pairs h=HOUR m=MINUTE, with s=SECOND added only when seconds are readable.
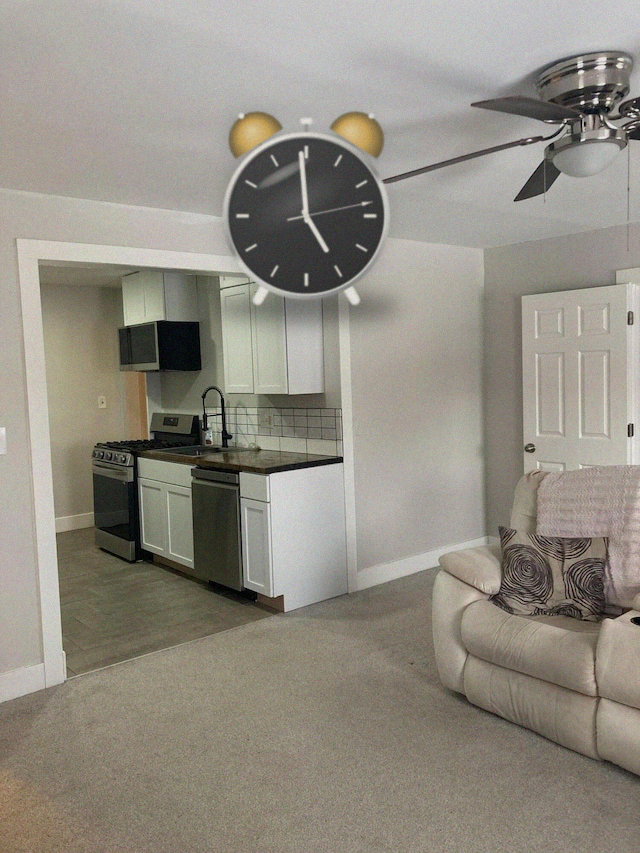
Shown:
h=4 m=59 s=13
